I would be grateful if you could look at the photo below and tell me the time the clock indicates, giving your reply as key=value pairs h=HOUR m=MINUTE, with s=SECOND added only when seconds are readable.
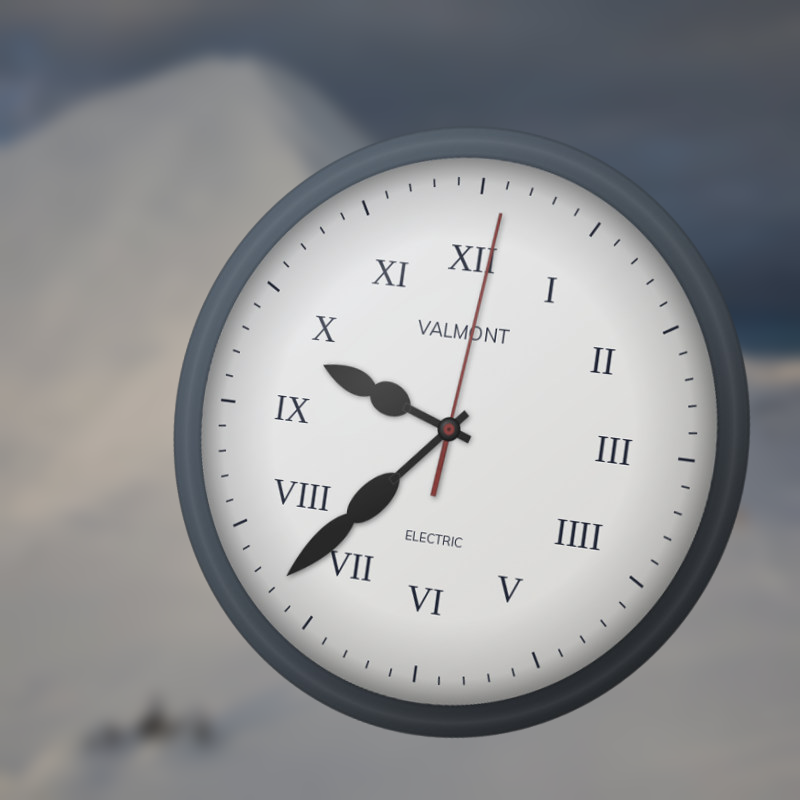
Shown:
h=9 m=37 s=1
